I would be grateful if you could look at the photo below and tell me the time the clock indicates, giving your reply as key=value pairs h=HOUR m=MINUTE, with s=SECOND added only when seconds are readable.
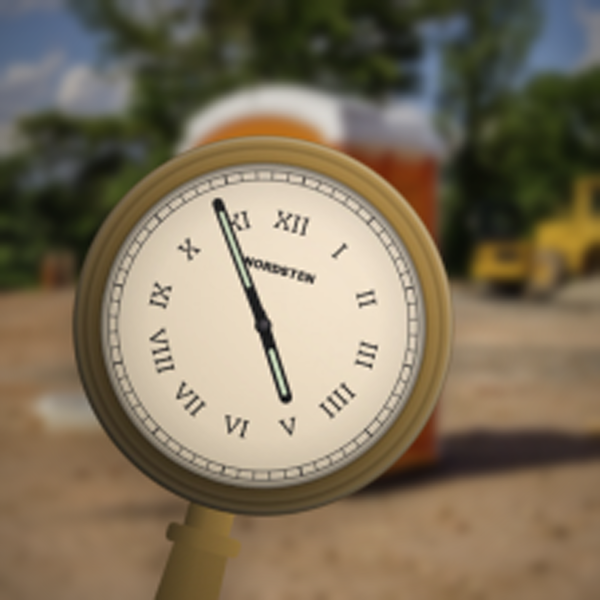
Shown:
h=4 m=54
